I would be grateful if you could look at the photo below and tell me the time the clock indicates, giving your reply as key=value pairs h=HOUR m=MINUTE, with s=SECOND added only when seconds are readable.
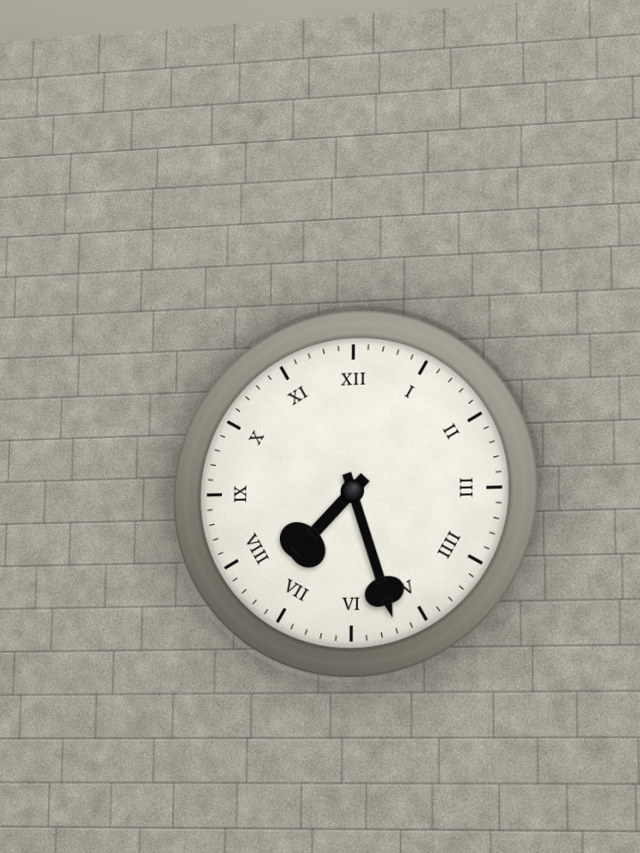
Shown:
h=7 m=27
